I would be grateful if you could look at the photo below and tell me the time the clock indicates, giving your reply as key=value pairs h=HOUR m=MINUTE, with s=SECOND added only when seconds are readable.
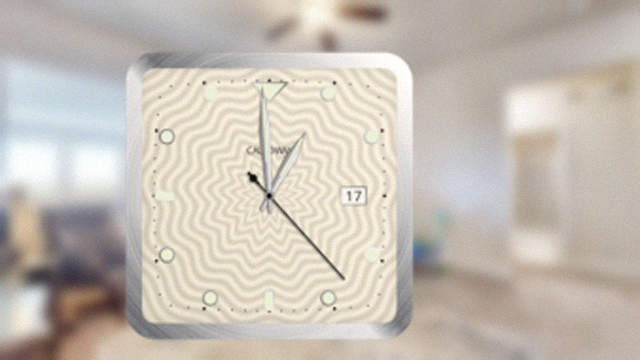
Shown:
h=12 m=59 s=23
